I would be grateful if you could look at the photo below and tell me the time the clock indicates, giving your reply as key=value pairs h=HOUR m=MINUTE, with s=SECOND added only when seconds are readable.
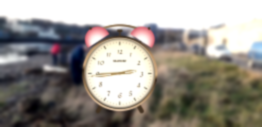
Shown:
h=2 m=44
